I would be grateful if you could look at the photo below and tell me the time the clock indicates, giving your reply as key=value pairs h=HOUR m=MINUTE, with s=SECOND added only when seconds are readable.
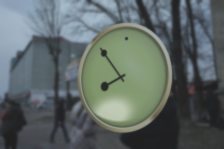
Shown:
h=7 m=52
